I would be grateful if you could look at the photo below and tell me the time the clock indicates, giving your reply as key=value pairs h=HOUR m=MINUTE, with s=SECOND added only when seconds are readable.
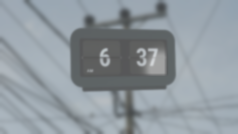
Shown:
h=6 m=37
